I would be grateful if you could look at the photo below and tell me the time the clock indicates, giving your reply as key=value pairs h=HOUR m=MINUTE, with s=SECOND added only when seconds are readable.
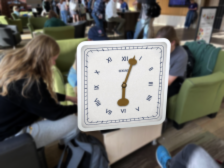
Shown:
h=6 m=3
